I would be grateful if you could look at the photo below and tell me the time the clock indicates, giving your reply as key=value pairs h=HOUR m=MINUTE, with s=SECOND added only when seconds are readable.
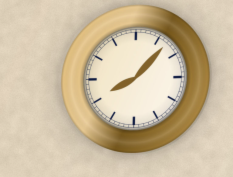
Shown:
h=8 m=7
